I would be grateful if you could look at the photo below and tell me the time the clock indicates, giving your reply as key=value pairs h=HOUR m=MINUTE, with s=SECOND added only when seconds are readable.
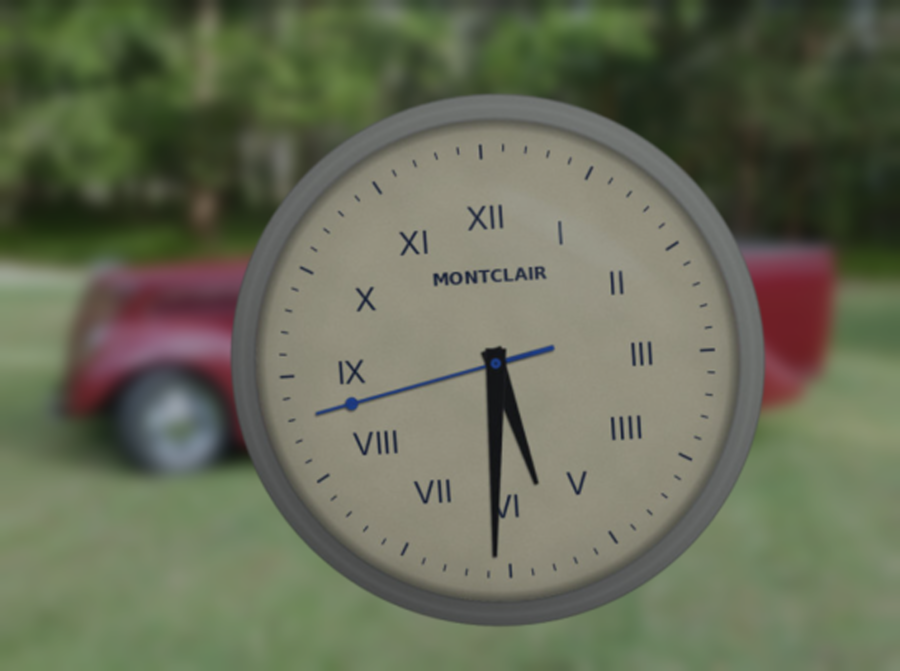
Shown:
h=5 m=30 s=43
